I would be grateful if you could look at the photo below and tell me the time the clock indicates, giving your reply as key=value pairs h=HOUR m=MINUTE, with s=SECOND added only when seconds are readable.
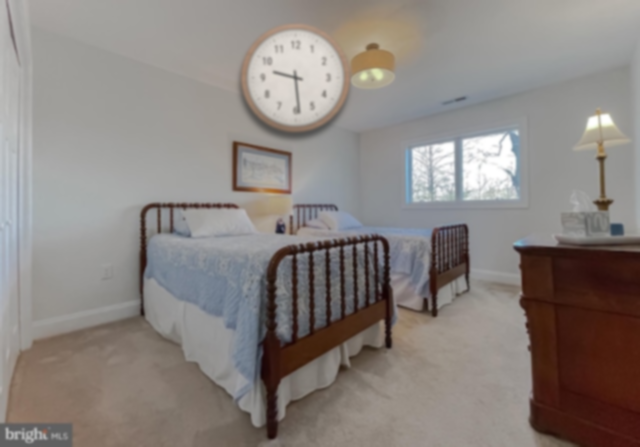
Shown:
h=9 m=29
